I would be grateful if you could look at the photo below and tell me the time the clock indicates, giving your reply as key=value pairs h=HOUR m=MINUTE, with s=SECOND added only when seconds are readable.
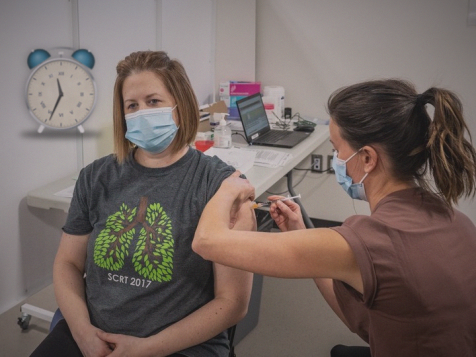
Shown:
h=11 m=34
